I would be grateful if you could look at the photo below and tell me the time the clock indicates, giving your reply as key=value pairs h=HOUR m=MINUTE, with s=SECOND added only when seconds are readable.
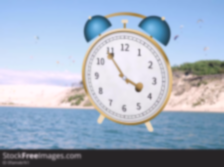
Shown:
h=3 m=54
